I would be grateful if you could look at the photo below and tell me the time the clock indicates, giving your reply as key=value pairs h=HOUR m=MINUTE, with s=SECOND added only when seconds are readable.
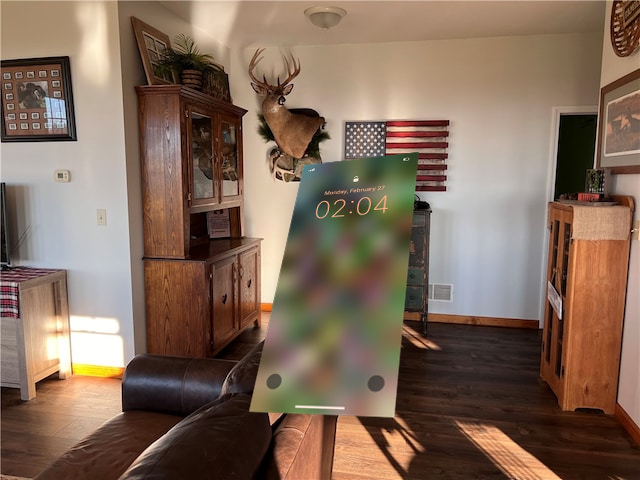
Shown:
h=2 m=4
